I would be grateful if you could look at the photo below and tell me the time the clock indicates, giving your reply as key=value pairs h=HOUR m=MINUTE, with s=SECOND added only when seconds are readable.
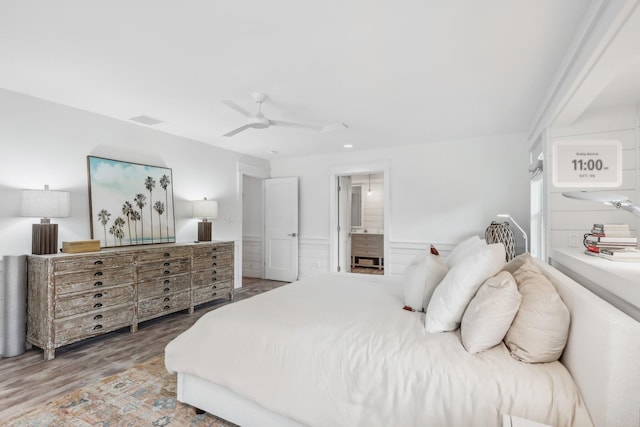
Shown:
h=11 m=0
